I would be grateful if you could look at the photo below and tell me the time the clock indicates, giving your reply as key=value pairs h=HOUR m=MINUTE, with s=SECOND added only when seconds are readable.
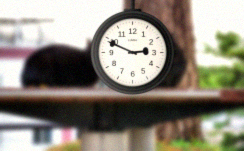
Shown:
h=2 m=49
